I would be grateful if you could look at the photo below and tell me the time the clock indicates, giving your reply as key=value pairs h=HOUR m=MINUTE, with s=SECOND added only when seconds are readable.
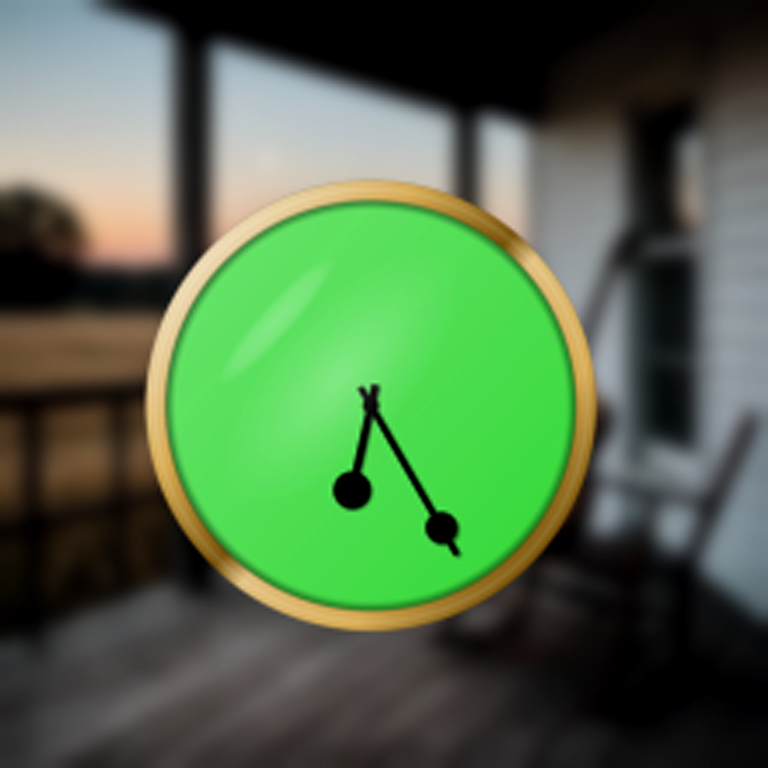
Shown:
h=6 m=25
